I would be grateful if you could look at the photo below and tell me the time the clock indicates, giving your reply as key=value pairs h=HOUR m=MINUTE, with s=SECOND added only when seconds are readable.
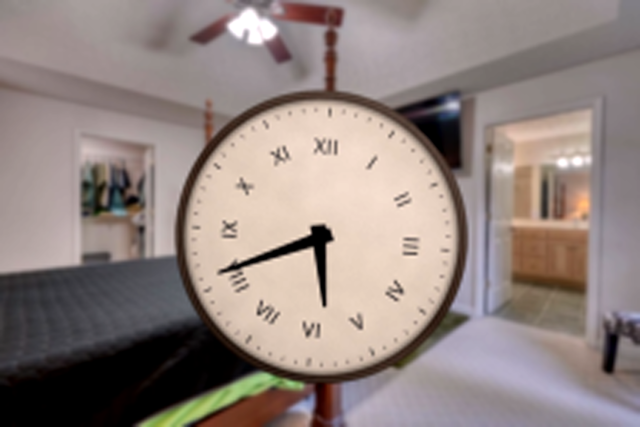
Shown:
h=5 m=41
